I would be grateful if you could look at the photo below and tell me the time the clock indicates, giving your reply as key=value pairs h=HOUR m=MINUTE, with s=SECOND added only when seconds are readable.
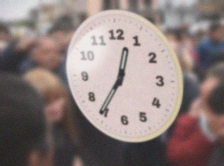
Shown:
h=12 m=36
